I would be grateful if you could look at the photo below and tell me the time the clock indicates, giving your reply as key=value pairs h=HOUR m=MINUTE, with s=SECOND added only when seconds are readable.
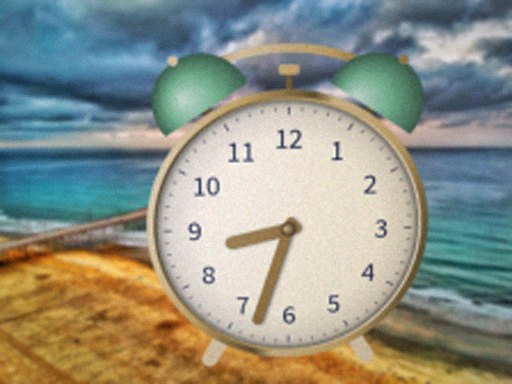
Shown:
h=8 m=33
